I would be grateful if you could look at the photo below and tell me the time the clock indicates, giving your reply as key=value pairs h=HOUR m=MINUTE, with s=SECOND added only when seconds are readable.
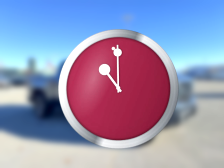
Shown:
h=11 m=1
